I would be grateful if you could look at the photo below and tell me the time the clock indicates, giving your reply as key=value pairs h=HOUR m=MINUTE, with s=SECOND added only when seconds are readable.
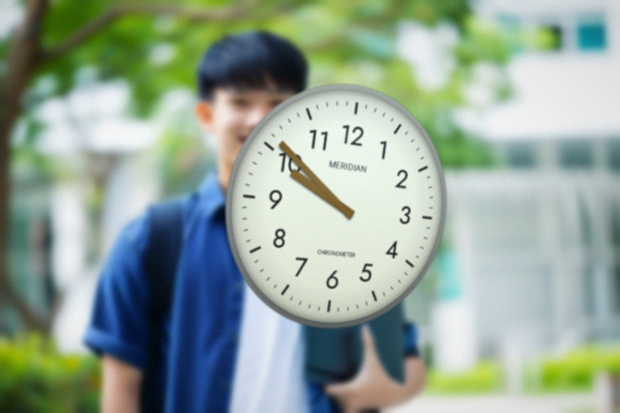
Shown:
h=9 m=51
